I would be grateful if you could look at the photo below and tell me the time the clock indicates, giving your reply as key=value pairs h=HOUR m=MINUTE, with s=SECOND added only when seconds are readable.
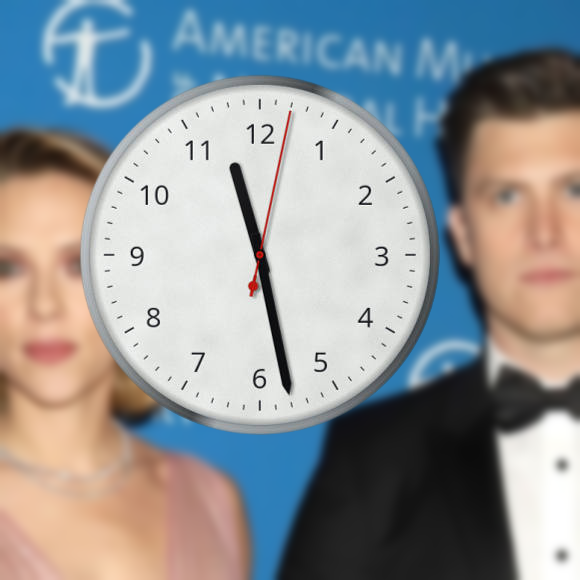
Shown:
h=11 m=28 s=2
